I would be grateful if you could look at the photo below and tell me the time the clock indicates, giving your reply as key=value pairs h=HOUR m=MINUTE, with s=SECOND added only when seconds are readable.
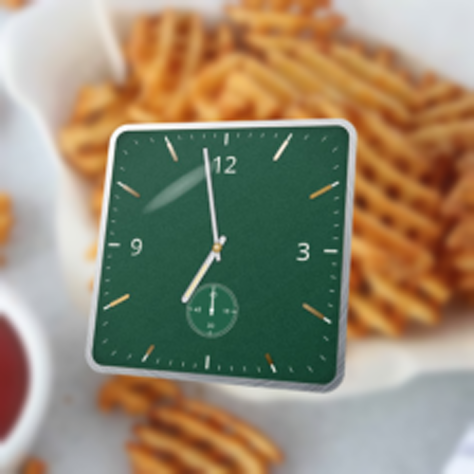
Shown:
h=6 m=58
